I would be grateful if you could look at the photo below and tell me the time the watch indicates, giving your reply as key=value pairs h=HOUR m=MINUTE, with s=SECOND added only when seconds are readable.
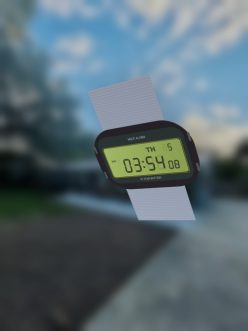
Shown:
h=3 m=54 s=8
